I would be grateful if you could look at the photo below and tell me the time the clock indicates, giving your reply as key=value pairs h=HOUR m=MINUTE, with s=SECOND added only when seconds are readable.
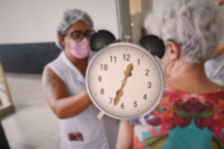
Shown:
h=12 m=33
